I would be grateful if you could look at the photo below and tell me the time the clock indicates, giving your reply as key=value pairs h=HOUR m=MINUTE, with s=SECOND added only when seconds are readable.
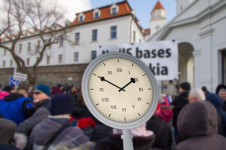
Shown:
h=1 m=50
